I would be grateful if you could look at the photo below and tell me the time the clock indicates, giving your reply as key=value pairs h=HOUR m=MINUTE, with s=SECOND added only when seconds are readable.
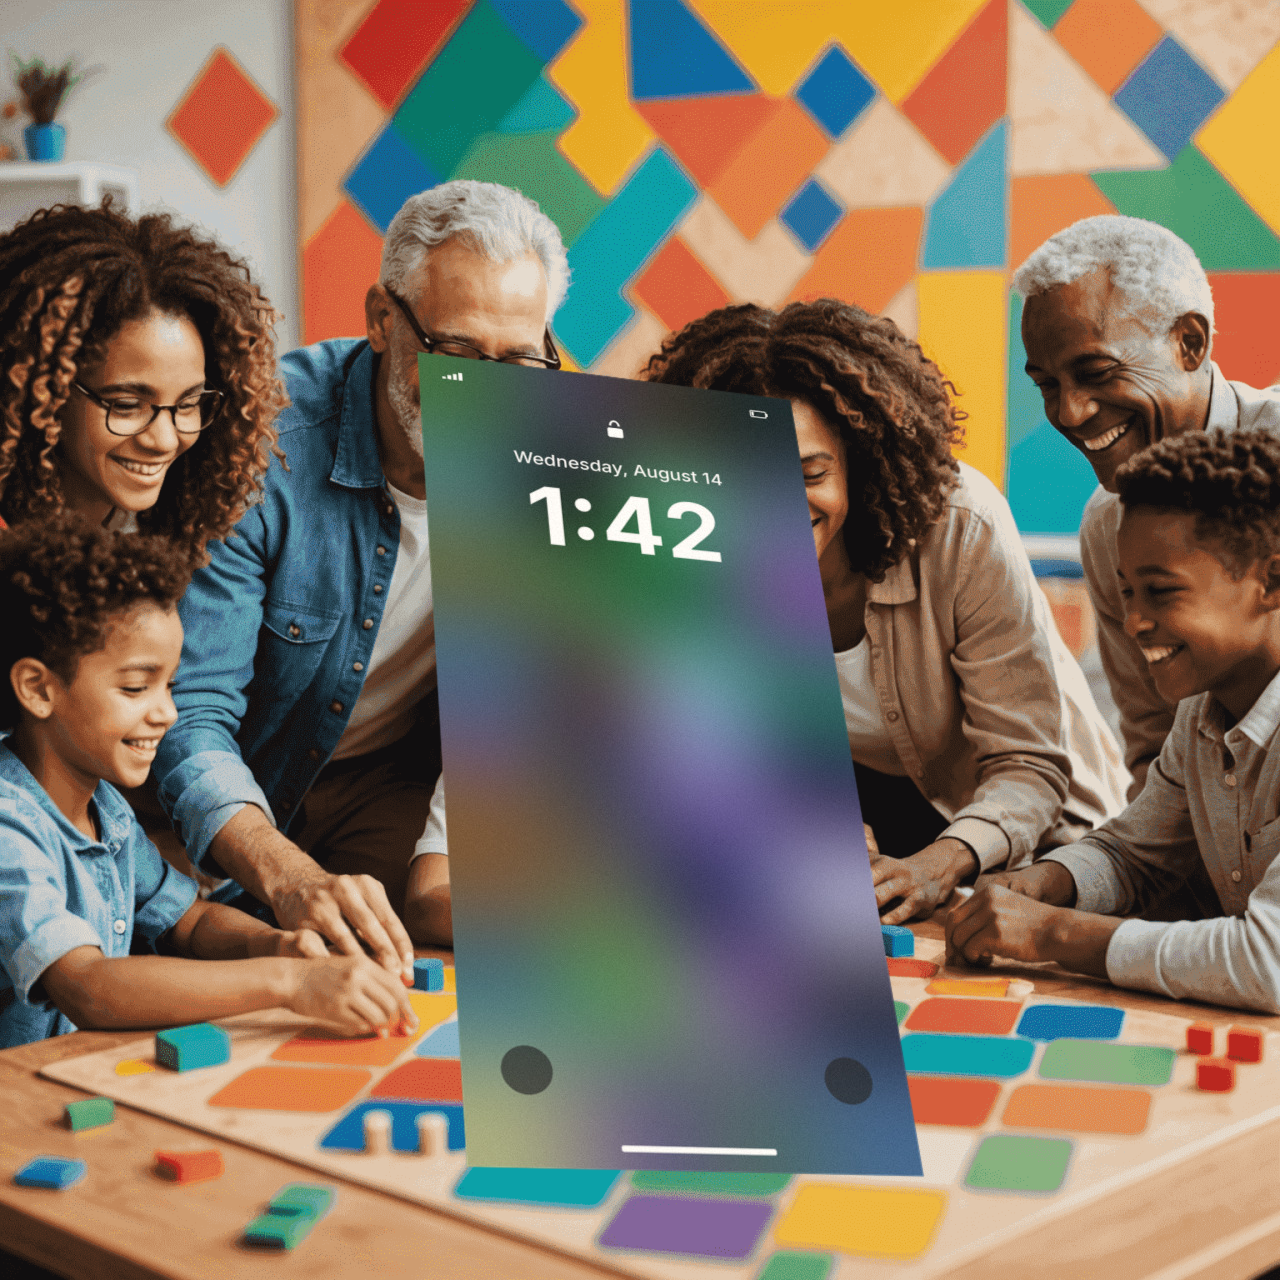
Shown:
h=1 m=42
